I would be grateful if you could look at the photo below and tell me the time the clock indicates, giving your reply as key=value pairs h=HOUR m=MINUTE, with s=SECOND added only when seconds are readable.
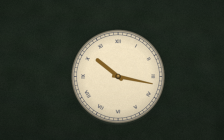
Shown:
h=10 m=17
